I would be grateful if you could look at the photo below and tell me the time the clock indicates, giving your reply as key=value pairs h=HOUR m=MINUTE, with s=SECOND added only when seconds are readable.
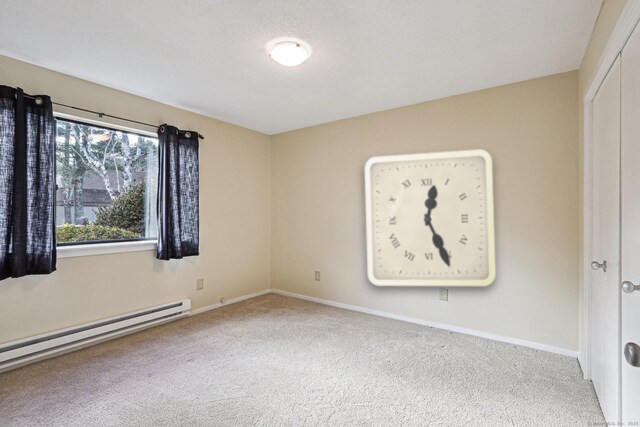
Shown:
h=12 m=26
